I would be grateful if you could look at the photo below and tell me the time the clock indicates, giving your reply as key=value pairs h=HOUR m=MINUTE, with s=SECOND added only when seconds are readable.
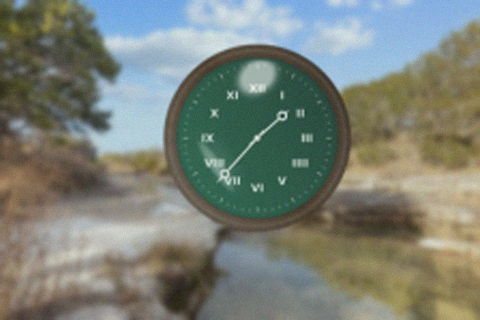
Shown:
h=1 m=37
